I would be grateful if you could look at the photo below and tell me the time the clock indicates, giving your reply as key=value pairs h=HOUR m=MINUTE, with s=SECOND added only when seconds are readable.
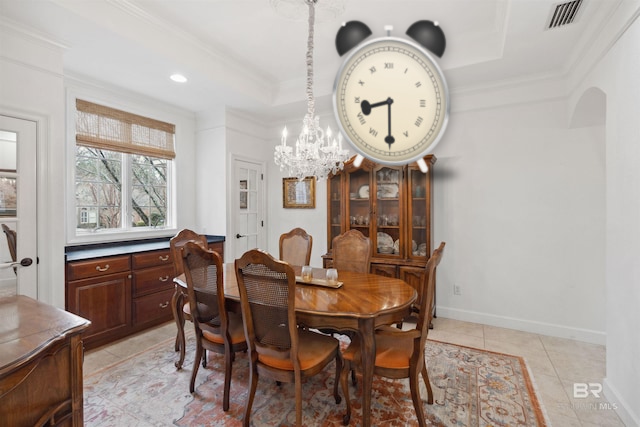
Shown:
h=8 m=30
